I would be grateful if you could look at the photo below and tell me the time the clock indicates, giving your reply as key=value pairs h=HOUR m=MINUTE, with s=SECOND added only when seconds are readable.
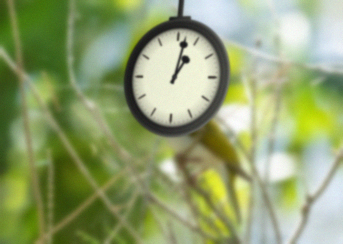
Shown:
h=1 m=2
